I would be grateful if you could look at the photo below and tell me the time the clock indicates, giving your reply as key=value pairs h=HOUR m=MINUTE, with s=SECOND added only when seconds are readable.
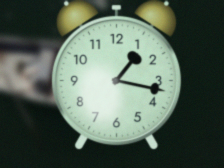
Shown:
h=1 m=17
